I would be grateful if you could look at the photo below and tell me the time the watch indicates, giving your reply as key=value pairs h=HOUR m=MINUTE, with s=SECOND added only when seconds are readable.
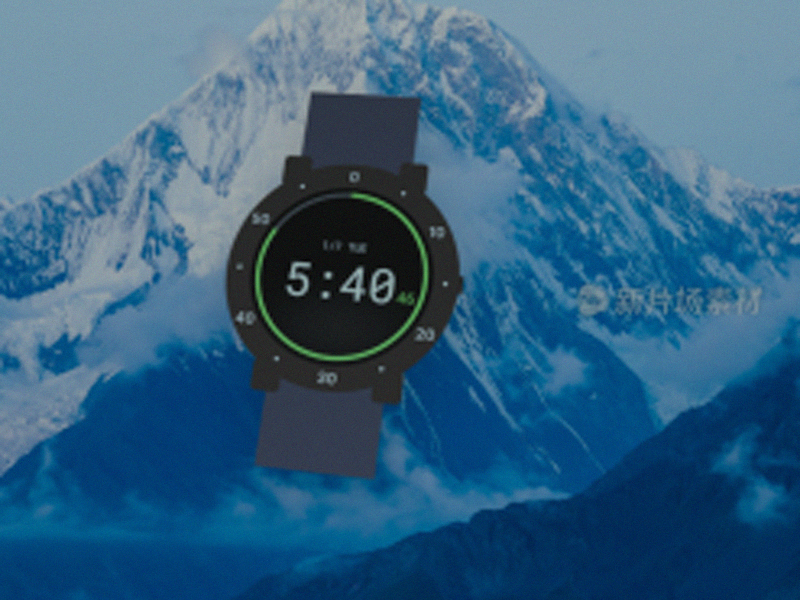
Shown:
h=5 m=40
